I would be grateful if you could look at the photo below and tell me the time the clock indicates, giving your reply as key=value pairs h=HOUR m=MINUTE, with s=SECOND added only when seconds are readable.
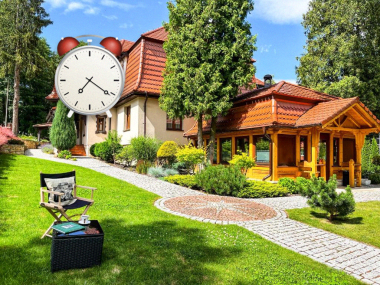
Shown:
h=7 m=21
